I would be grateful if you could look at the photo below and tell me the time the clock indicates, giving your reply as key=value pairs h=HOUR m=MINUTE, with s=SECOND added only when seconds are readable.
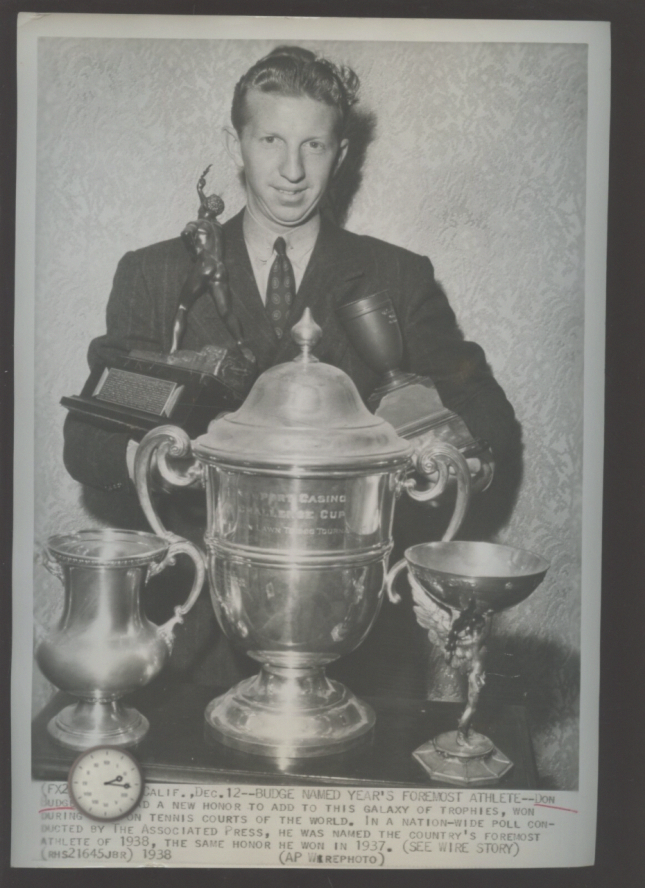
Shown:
h=2 m=16
